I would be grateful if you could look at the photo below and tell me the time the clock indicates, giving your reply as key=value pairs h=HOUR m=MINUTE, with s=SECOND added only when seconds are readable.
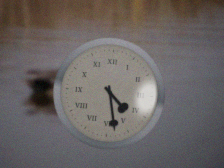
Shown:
h=4 m=28
